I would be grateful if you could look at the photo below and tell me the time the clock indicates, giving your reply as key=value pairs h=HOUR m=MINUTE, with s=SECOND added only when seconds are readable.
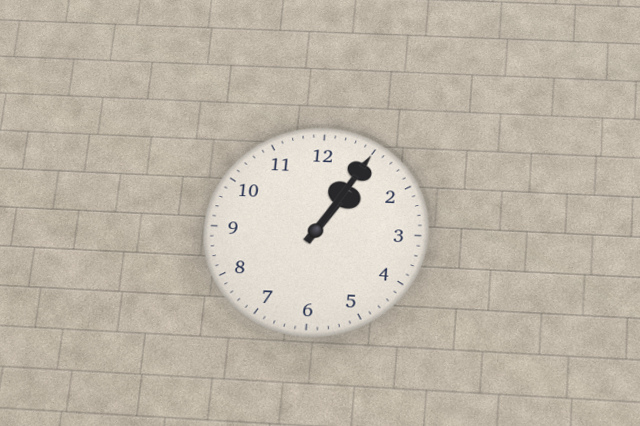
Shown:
h=1 m=5
